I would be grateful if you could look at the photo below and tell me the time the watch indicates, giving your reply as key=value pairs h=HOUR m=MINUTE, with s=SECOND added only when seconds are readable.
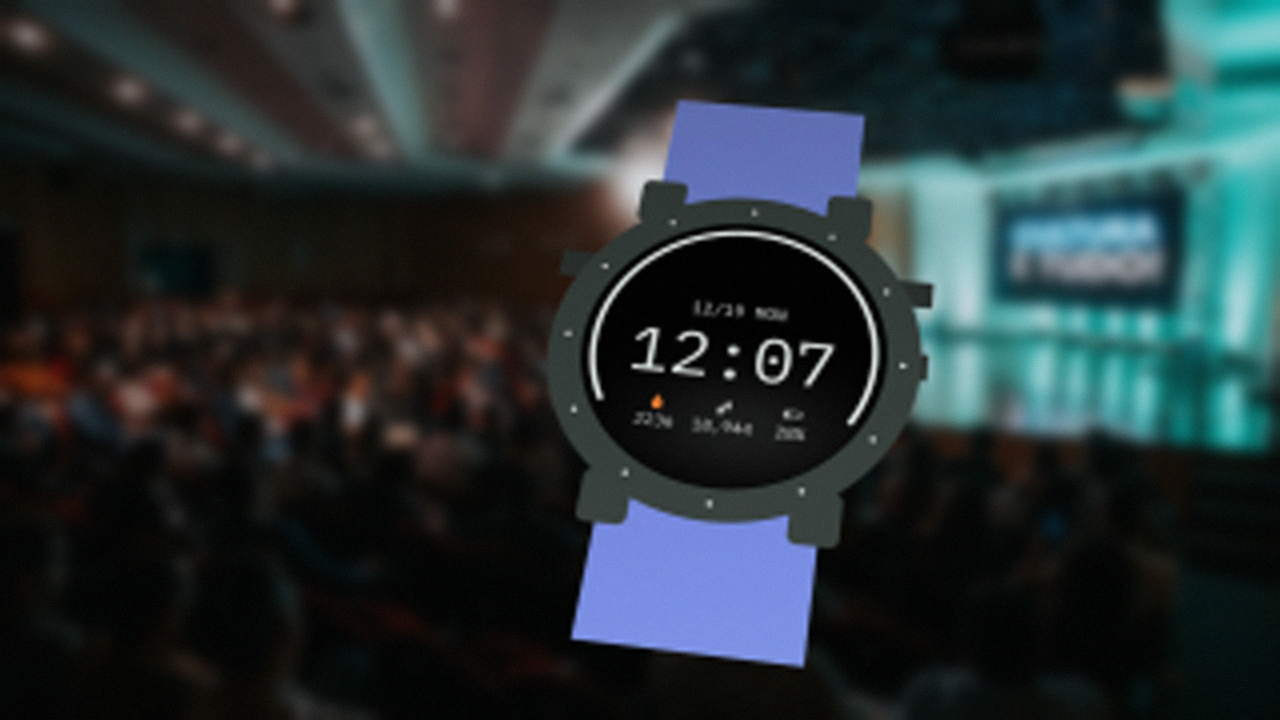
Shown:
h=12 m=7
